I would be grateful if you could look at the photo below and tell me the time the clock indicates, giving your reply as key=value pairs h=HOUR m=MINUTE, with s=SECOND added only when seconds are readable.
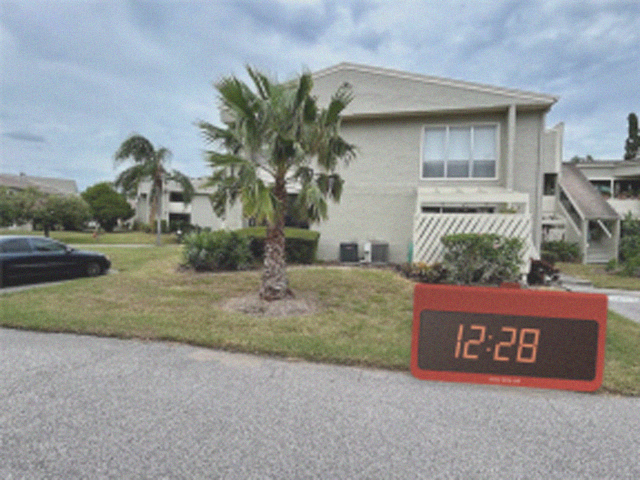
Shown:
h=12 m=28
